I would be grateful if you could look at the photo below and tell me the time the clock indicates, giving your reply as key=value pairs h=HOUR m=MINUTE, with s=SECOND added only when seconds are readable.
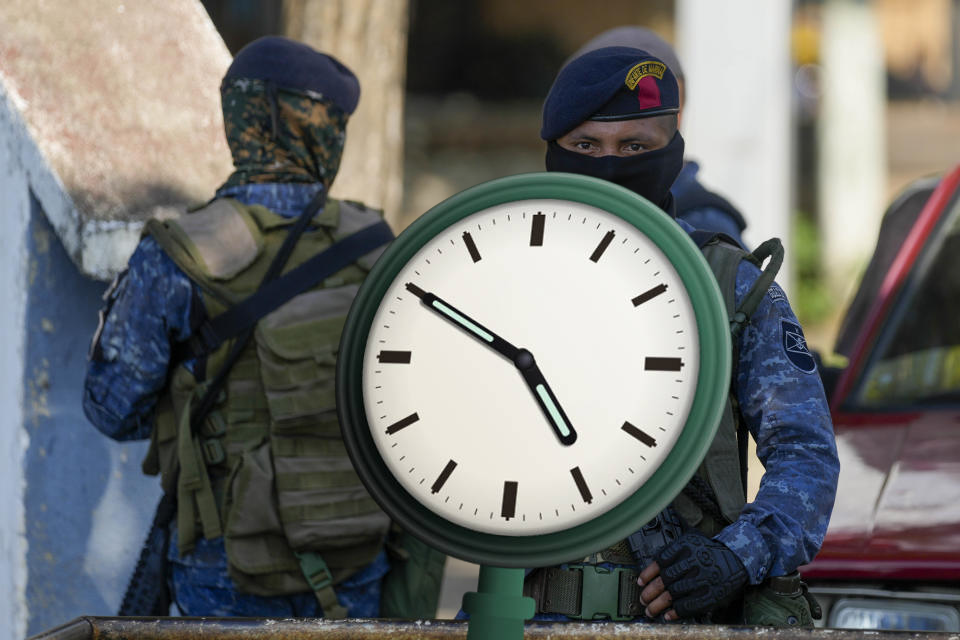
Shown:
h=4 m=50
